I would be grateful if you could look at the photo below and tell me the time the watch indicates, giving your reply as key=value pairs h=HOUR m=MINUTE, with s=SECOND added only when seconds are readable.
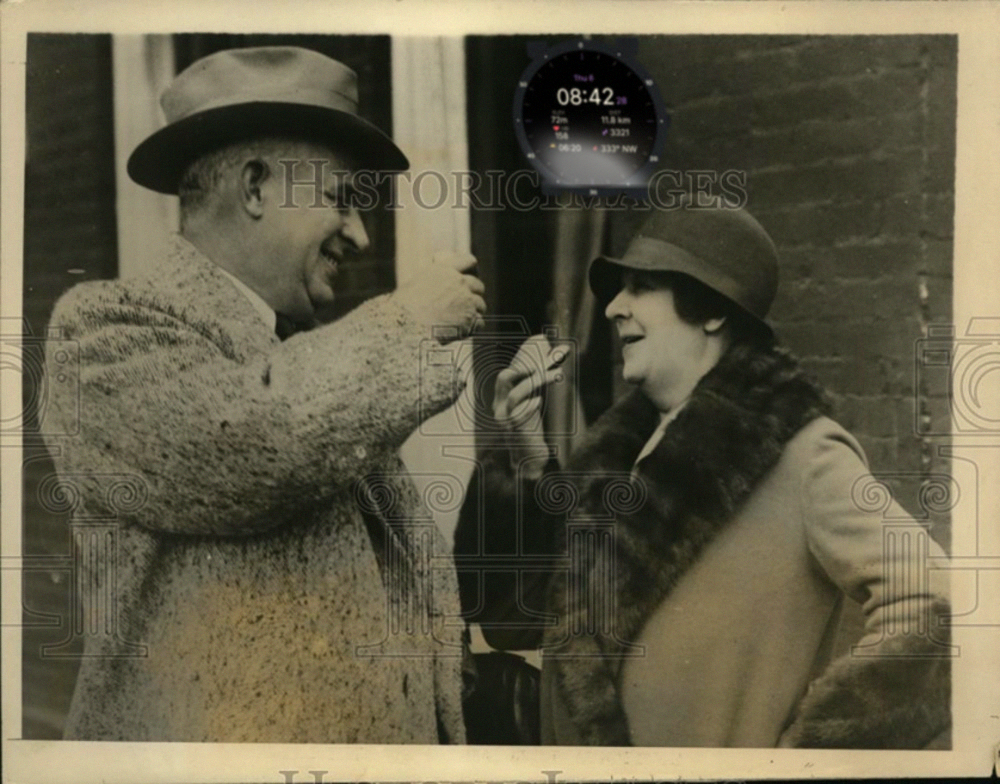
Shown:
h=8 m=42
